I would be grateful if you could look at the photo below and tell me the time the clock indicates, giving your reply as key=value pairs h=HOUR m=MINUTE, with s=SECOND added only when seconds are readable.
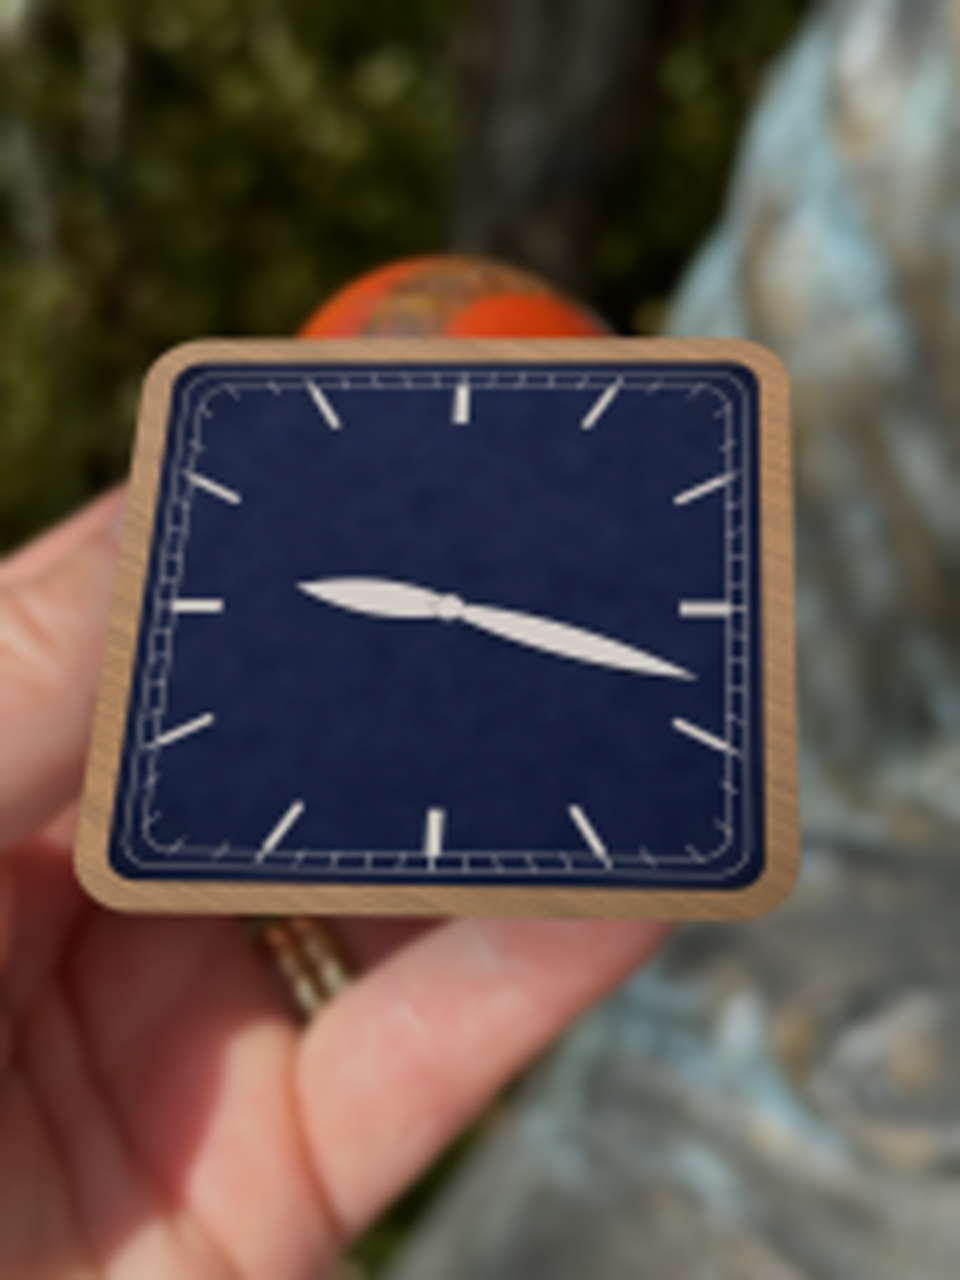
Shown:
h=9 m=18
